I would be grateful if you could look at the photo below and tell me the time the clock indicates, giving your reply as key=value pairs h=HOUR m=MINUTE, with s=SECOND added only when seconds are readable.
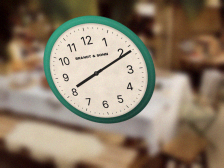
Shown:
h=8 m=11
